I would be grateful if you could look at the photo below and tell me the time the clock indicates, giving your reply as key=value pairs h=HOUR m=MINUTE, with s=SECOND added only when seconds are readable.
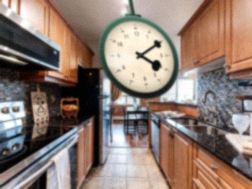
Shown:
h=4 m=10
